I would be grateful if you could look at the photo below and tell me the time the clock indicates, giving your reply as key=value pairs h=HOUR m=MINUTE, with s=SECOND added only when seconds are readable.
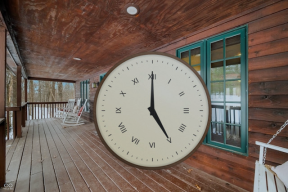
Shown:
h=5 m=0
